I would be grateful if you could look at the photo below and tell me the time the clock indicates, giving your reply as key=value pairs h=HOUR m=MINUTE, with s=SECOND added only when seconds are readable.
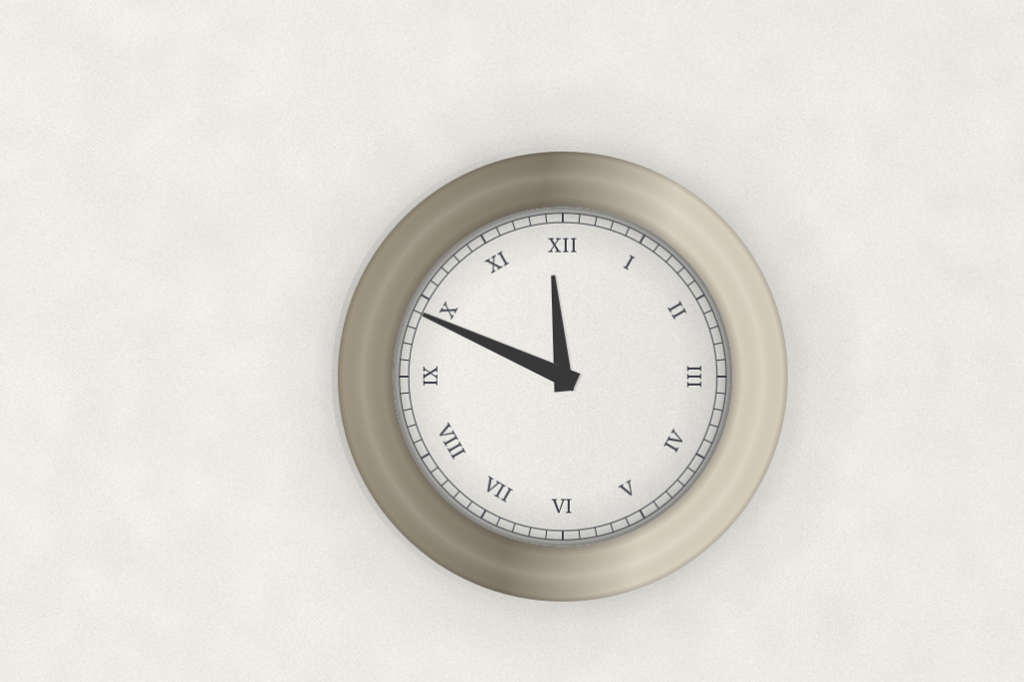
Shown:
h=11 m=49
